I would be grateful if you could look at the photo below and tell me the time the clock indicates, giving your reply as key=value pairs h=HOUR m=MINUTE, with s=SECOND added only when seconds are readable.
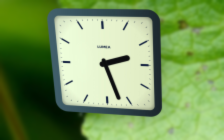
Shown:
h=2 m=27
